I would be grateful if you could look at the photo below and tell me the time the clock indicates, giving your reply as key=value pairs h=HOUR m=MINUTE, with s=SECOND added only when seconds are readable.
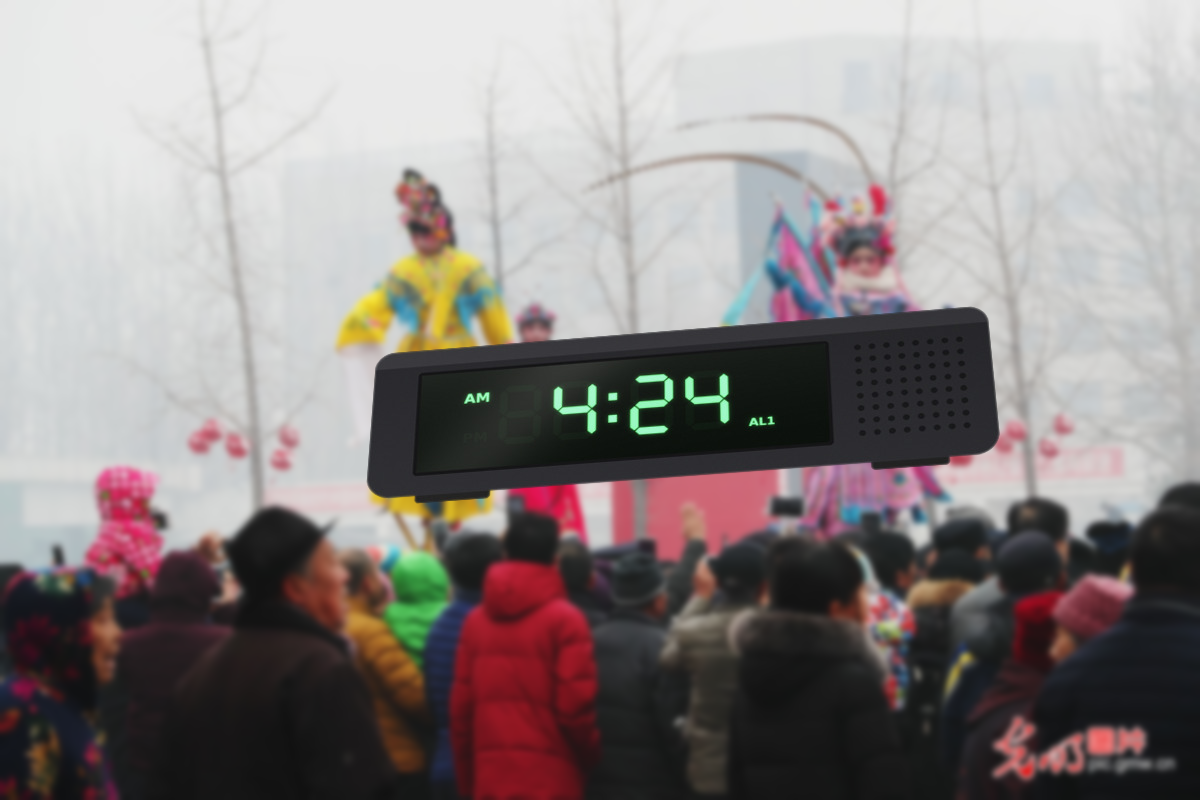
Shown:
h=4 m=24
